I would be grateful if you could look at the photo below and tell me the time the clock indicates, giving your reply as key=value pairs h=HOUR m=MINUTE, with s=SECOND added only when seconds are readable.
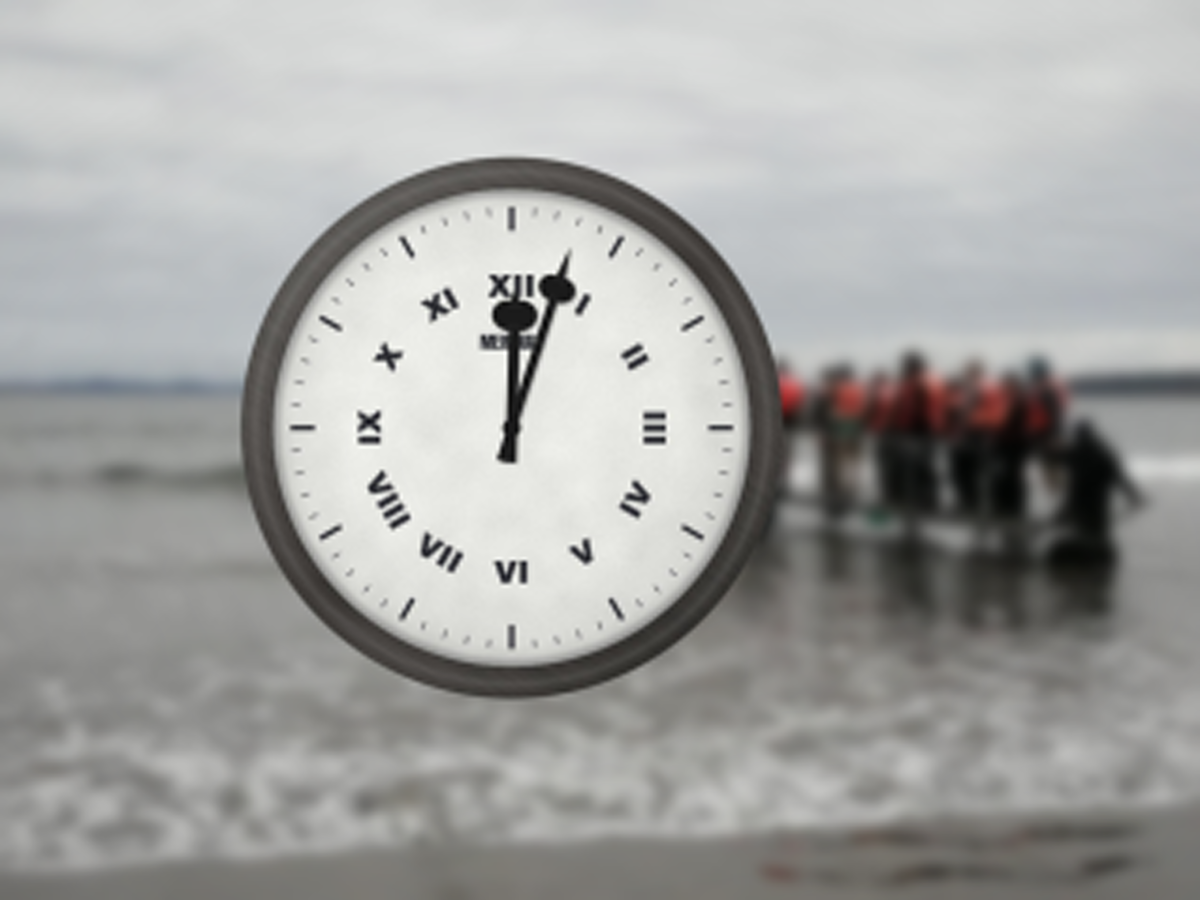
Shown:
h=12 m=3
